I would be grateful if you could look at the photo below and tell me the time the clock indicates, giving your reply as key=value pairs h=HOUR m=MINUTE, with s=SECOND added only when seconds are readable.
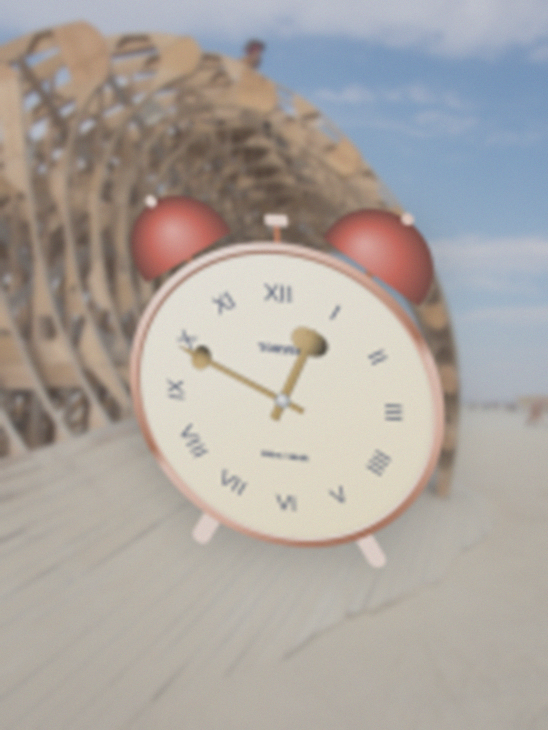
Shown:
h=12 m=49
